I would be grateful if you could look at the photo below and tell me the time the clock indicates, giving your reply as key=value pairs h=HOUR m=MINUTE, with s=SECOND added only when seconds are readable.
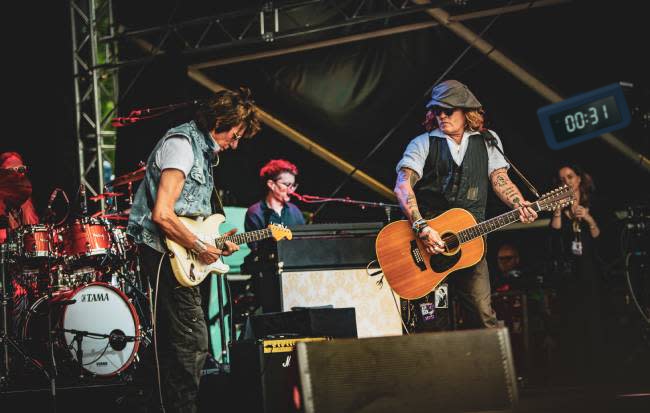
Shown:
h=0 m=31
